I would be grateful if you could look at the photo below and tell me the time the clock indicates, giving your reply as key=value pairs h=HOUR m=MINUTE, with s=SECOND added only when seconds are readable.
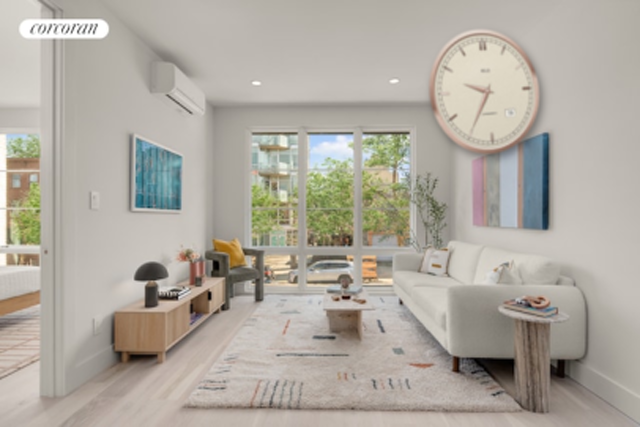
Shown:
h=9 m=35
